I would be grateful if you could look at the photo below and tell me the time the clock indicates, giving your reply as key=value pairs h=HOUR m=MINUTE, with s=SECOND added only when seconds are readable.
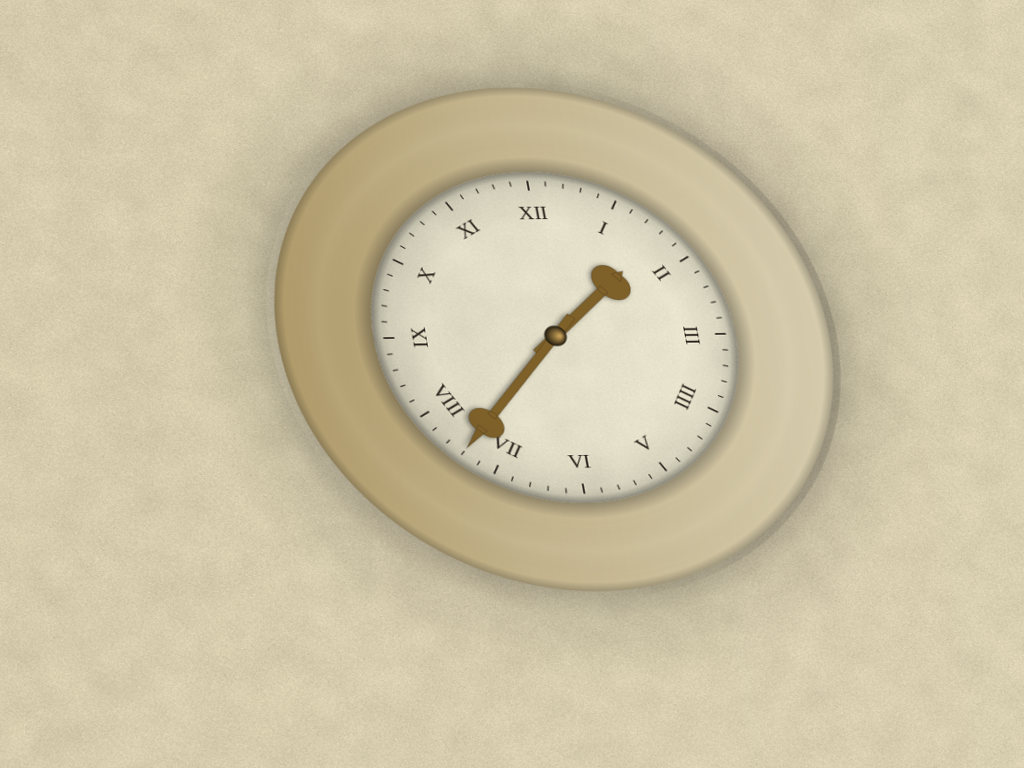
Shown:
h=1 m=37
